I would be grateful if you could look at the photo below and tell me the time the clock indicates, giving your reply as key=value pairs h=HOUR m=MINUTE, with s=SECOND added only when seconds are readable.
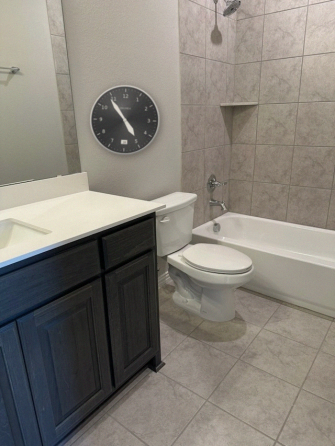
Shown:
h=4 m=54
